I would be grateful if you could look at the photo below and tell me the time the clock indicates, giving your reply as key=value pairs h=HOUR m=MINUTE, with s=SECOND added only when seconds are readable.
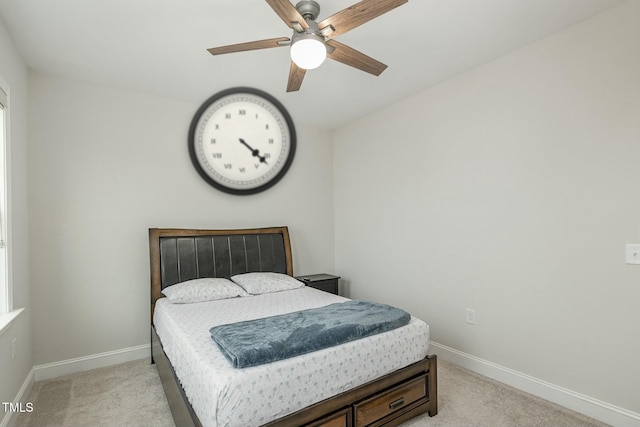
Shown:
h=4 m=22
